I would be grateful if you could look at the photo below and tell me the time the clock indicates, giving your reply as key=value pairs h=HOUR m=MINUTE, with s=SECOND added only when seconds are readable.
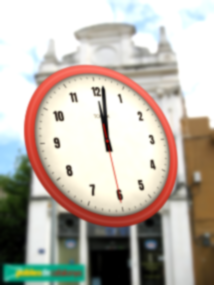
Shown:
h=12 m=1 s=30
